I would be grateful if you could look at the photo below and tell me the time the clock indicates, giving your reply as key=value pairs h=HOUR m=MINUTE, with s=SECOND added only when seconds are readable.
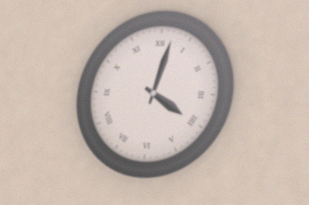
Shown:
h=4 m=2
